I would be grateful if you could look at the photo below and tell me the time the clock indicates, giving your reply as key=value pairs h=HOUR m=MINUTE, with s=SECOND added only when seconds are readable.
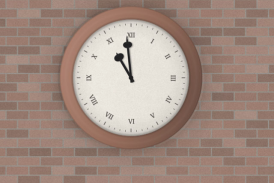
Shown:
h=10 m=59
